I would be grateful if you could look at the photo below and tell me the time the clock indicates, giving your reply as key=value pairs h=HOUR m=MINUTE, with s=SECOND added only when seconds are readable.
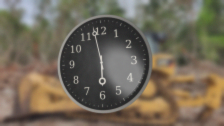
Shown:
h=5 m=58
